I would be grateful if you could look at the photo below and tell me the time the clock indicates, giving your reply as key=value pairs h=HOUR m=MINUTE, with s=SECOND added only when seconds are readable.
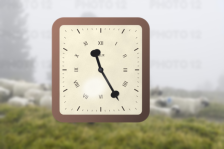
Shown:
h=11 m=25
